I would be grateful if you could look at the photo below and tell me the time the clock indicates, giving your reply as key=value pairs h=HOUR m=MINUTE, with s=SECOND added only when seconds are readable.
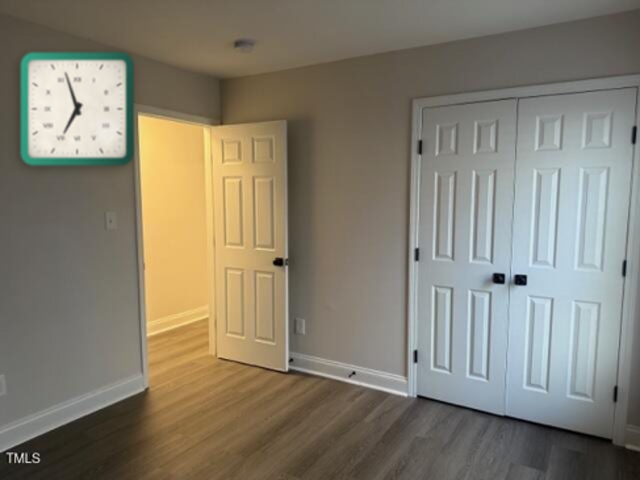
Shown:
h=6 m=57
